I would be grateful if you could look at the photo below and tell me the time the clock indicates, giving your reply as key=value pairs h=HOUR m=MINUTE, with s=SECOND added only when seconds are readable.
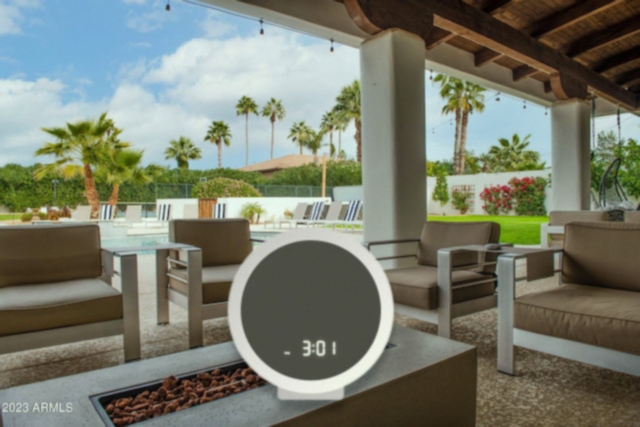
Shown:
h=3 m=1
